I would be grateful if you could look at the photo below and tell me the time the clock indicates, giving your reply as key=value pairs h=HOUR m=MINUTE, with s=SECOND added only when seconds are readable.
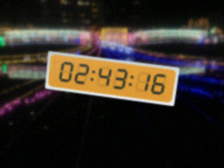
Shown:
h=2 m=43 s=16
